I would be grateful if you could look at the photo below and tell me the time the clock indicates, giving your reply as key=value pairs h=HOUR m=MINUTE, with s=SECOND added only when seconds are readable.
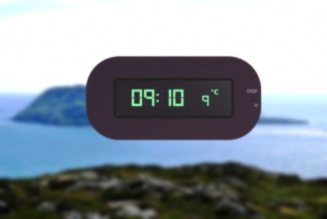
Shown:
h=9 m=10
